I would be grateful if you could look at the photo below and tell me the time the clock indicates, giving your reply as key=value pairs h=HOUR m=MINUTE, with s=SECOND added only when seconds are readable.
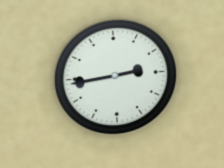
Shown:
h=2 m=44
